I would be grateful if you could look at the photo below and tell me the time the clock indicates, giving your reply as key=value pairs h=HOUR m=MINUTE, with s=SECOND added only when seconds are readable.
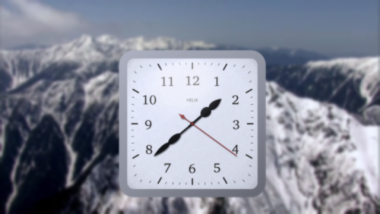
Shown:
h=1 m=38 s=21
